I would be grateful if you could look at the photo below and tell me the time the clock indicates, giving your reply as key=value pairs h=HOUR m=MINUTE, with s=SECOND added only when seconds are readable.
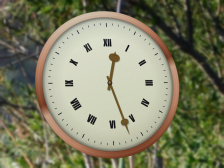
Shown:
h=12 m=27
